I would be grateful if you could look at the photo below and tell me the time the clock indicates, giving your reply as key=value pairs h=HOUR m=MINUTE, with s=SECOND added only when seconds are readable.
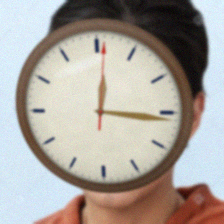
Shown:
h=12 m=16 s=1
